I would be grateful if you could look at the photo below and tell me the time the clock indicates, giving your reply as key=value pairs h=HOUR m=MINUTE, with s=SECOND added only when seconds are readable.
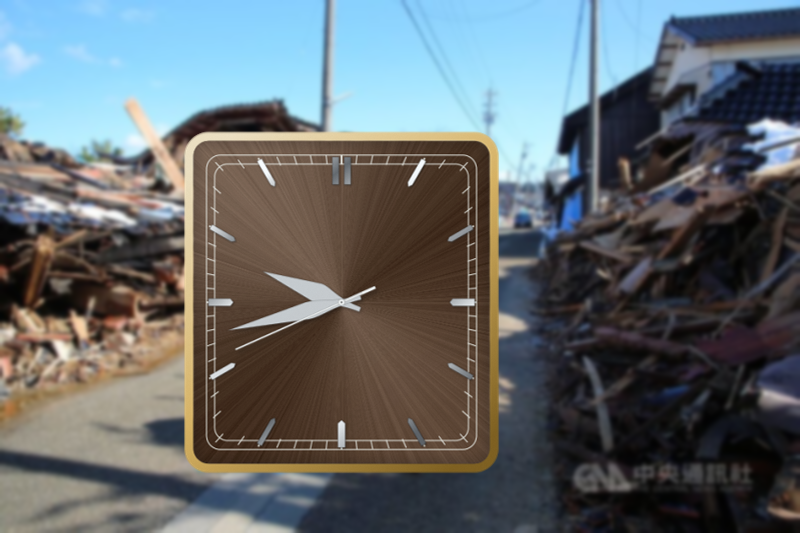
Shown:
h=9 m=42 s=41
